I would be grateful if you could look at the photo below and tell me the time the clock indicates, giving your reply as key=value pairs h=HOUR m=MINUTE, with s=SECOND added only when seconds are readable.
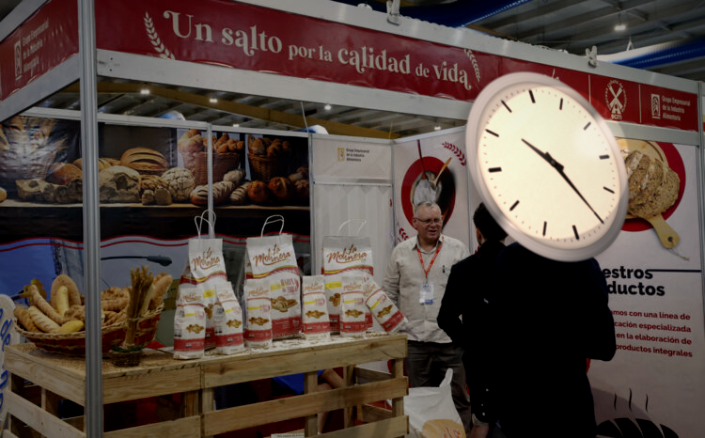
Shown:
h=10 m=25
